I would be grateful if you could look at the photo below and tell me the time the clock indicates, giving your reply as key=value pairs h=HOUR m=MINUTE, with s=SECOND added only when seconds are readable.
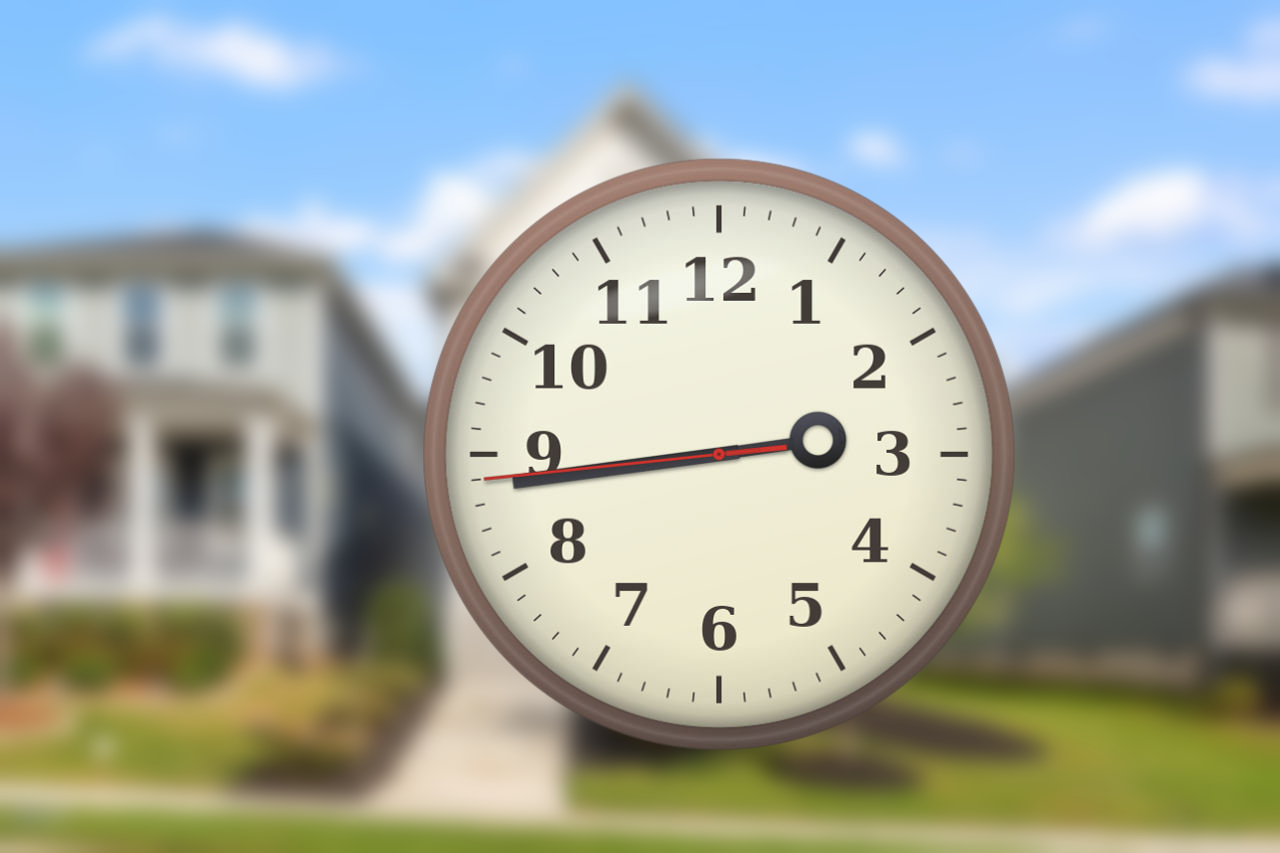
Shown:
h=2 m=43 s=44
